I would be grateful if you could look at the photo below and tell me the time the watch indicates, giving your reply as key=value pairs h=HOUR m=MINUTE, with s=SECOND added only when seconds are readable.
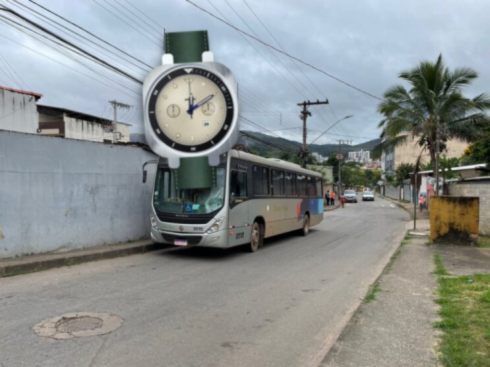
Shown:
h=12 m=10
